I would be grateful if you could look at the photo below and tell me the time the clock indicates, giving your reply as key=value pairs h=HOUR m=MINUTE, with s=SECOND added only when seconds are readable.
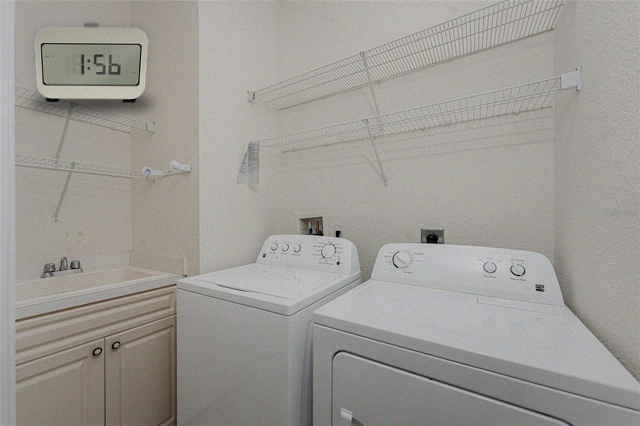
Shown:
h=1 m=56
